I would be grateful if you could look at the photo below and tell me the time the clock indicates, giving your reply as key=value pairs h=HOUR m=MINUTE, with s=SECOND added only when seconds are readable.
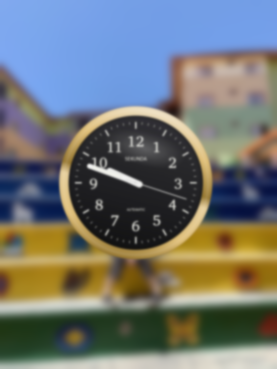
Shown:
h=9 m=48 s=18
